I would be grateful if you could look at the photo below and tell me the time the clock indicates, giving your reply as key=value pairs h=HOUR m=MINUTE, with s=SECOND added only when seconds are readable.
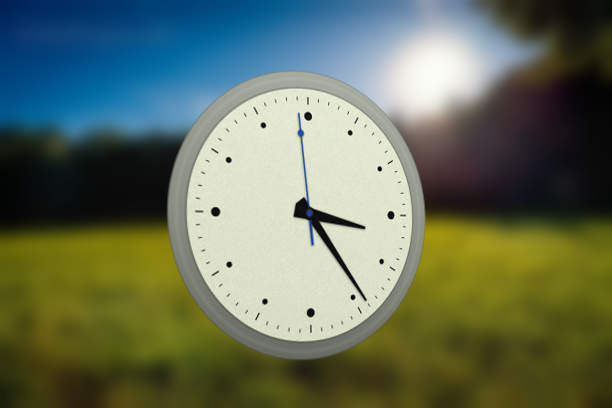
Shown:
h=3 m=23 s=59
